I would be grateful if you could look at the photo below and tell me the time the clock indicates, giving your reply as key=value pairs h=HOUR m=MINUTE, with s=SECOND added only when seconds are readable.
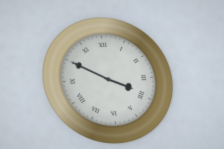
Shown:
h=3 m=50
